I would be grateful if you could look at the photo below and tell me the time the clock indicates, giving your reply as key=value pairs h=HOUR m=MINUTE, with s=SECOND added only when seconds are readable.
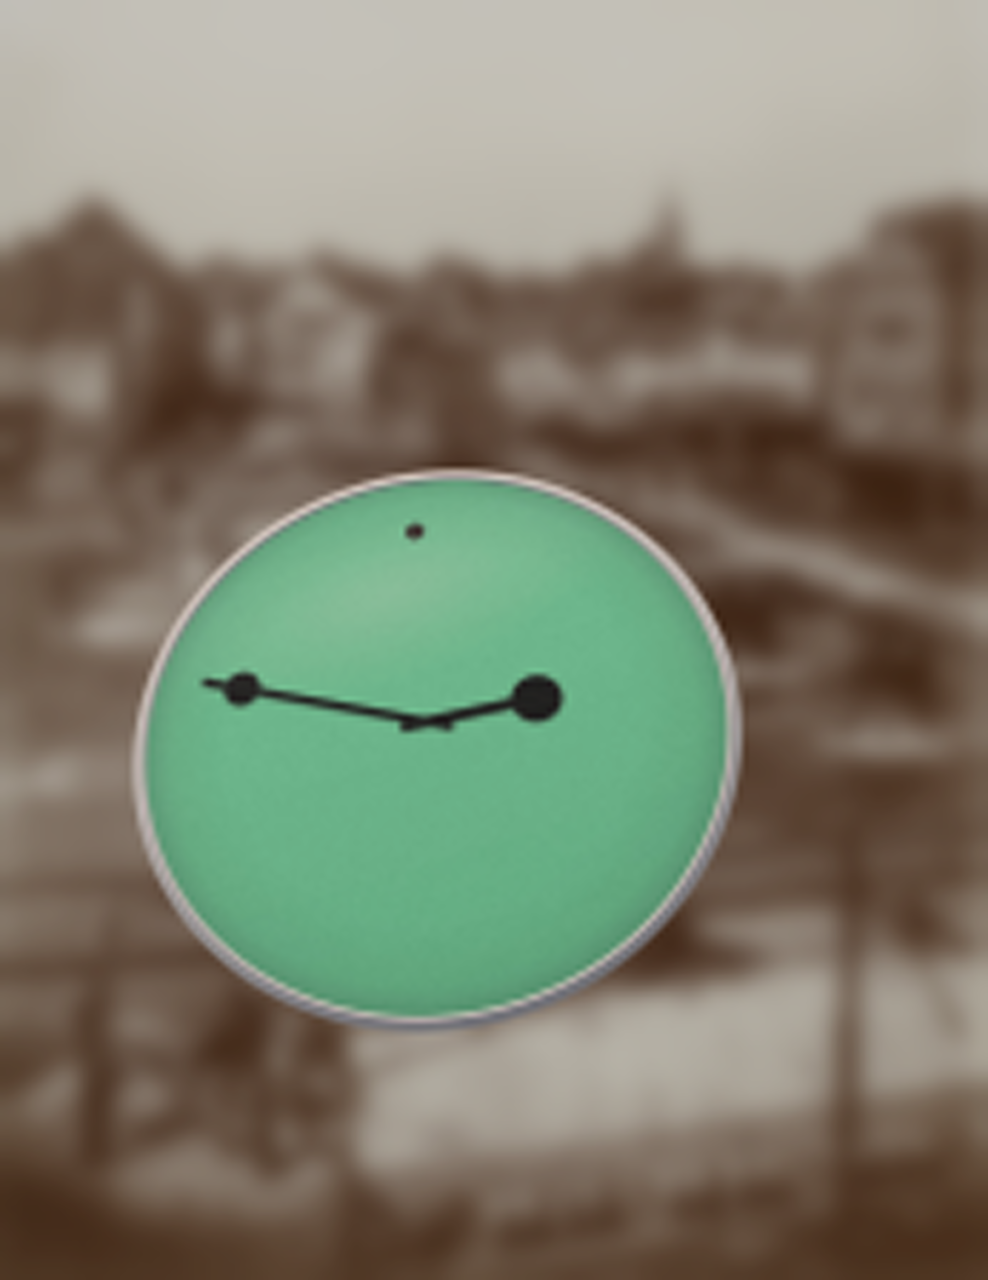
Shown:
h=2 m=48
